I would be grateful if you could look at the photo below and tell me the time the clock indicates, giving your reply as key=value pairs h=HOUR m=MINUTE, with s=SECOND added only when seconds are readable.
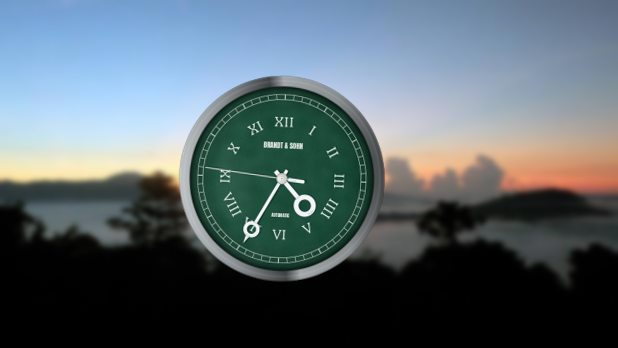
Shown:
h=4 m=34 s=46
